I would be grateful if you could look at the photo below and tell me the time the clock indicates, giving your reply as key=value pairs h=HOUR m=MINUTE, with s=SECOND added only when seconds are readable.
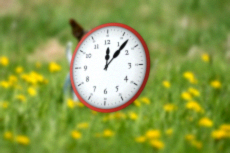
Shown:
h=12 m=7
